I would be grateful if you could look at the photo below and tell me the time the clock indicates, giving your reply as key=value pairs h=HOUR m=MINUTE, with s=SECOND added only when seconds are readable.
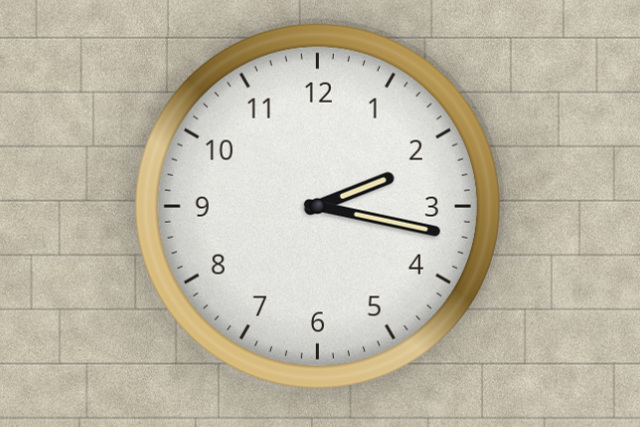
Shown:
h=2 m=17
